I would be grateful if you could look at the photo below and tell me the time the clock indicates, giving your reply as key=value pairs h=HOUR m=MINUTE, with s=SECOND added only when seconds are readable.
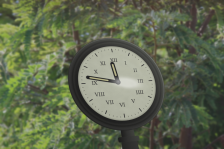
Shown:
h=11 m=47
